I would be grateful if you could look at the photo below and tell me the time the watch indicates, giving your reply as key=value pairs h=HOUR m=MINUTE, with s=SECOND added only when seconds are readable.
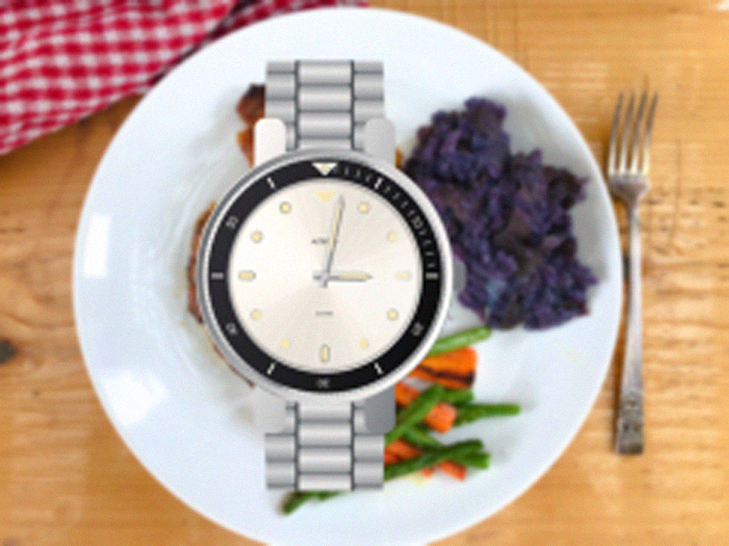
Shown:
h=3 m=2
